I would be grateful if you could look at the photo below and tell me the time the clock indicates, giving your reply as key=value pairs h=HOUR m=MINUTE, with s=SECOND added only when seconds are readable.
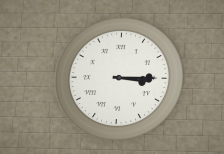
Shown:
h=3 m=15
